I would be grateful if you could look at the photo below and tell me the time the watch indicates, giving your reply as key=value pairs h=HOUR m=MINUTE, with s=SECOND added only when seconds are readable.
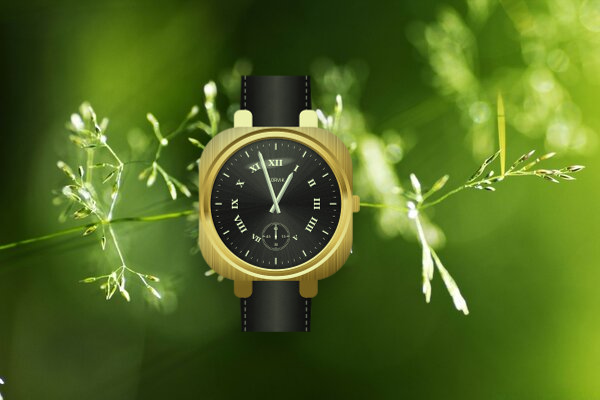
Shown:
h=12 m=57
